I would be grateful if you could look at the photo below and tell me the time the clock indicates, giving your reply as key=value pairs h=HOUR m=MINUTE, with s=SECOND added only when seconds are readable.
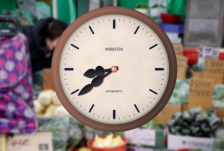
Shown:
h=8 m=39
